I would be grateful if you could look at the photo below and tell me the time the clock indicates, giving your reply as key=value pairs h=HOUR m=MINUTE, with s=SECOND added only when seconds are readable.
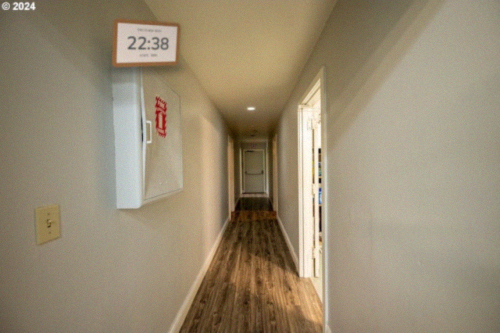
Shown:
h=22 m=38
